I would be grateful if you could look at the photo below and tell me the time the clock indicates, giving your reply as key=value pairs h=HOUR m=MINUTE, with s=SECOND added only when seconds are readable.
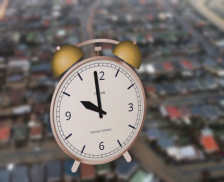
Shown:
h=9 m=59
